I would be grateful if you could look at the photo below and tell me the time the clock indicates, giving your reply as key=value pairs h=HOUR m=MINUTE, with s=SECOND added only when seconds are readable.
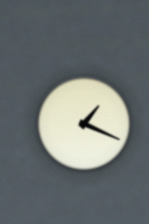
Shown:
h=1 m=19
